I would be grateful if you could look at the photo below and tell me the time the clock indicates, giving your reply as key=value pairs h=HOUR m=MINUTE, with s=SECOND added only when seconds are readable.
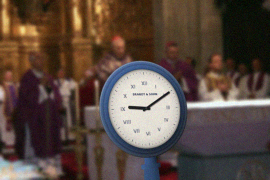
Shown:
h=9 m=10
